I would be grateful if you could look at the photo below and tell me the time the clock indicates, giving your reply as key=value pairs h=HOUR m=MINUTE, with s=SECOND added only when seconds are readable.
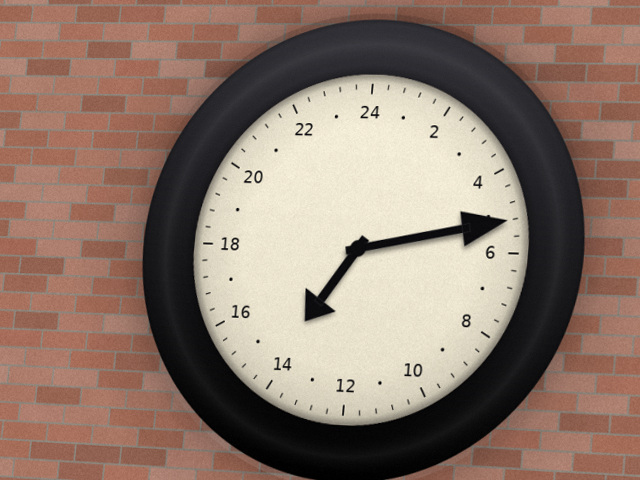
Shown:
h=14 m=13
